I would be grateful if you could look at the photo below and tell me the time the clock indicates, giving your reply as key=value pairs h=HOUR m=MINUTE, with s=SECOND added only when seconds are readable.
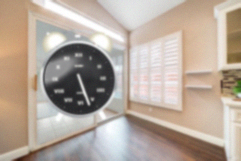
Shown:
h=5 m=27
